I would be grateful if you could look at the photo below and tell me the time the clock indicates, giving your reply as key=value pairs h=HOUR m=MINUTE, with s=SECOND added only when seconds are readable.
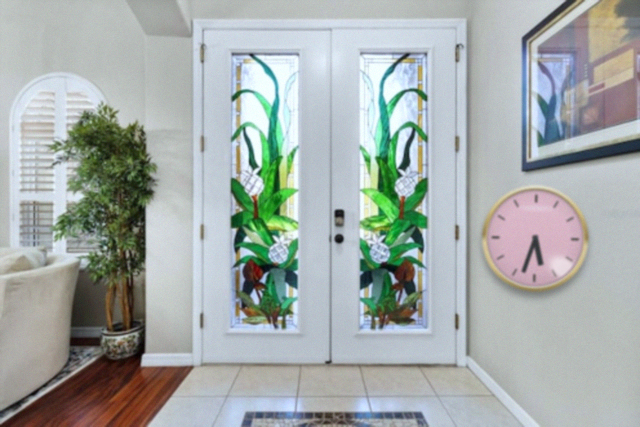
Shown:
h=5 m=33
